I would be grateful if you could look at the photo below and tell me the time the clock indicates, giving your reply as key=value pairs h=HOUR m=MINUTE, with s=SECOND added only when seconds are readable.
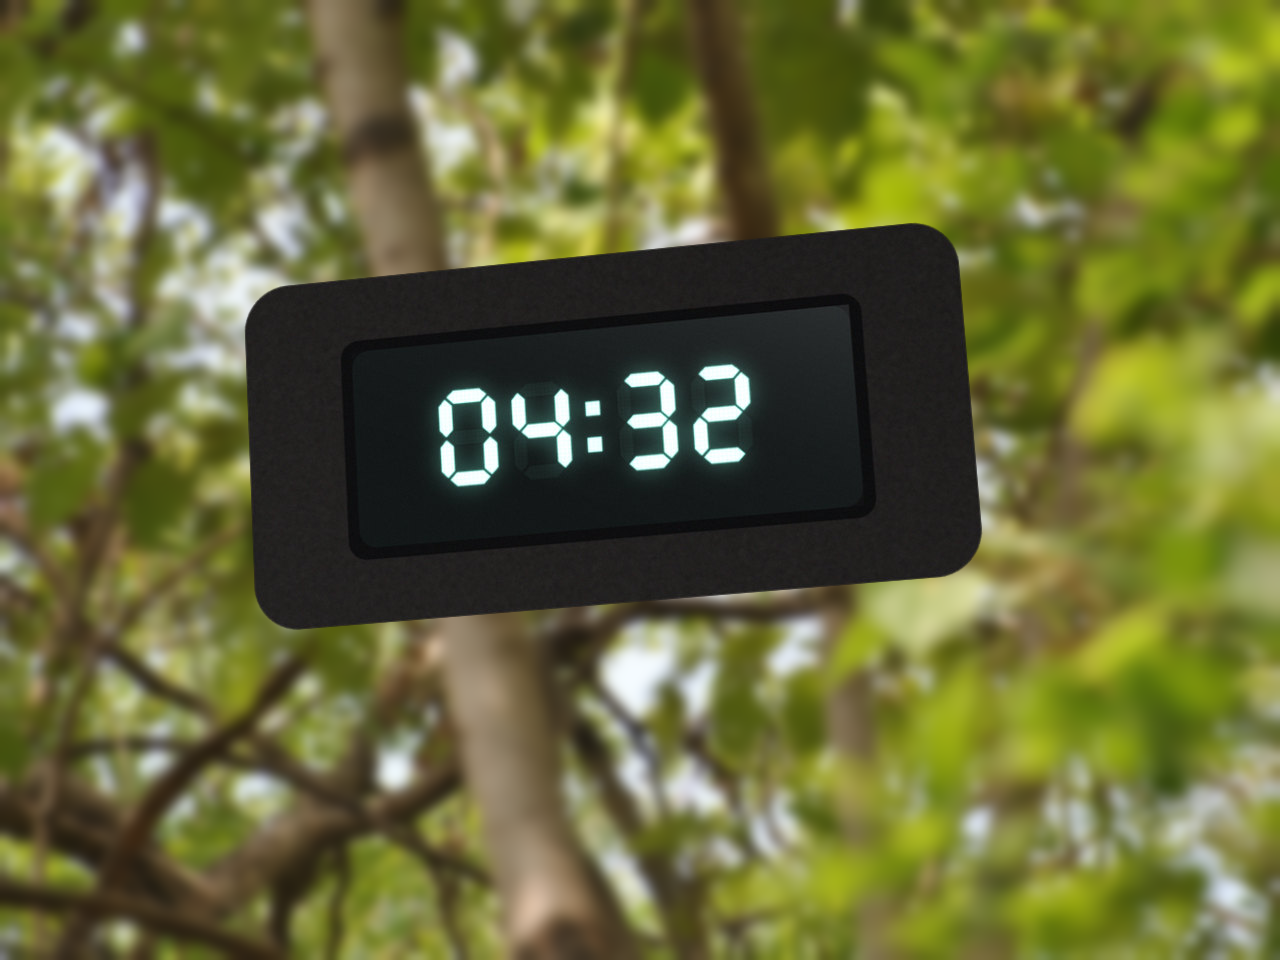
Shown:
h=4 m=32
